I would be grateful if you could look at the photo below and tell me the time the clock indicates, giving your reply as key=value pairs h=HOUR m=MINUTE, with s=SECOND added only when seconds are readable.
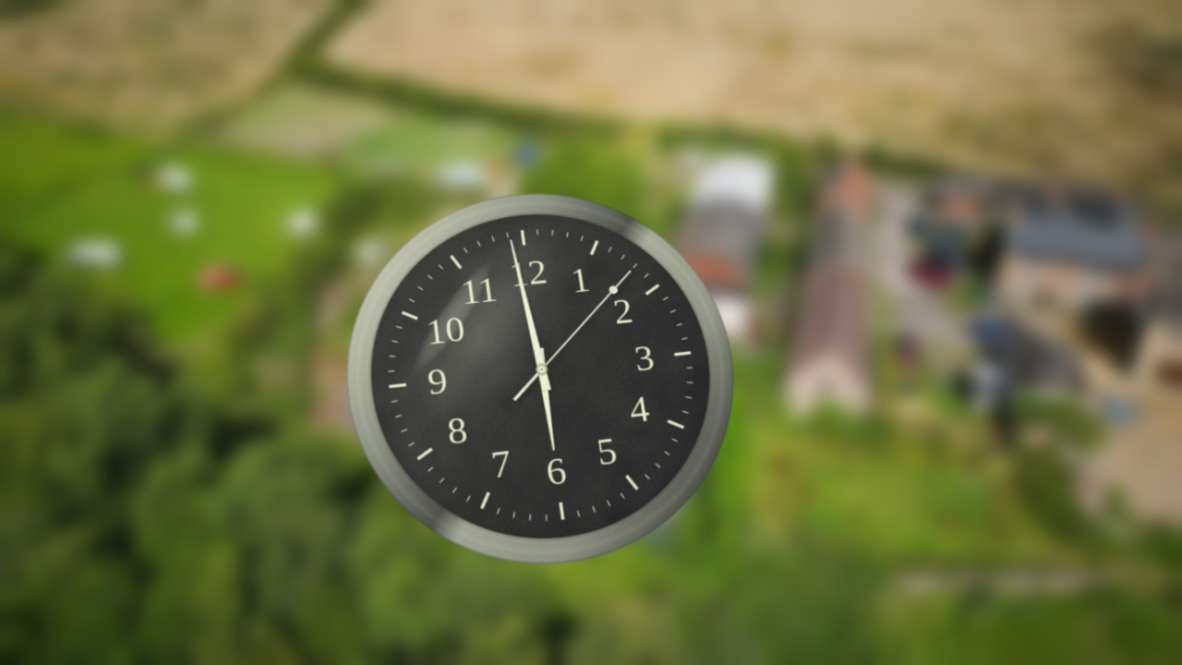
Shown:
h=5 m=59 s=8
